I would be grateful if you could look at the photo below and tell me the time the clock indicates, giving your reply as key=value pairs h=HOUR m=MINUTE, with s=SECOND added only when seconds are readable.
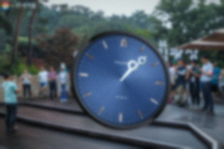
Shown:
h=1 m=7
